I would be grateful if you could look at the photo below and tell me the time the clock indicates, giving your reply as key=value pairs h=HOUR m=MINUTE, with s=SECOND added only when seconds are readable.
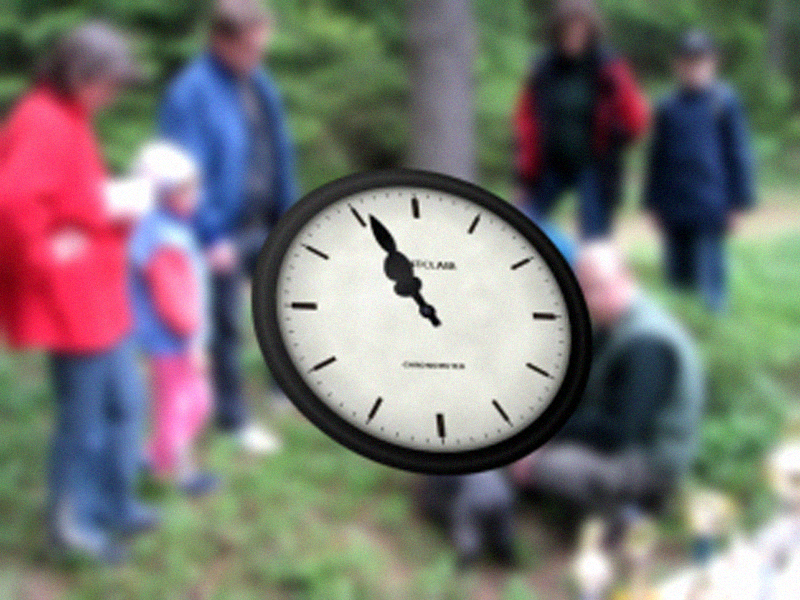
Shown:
h=10 m=56
